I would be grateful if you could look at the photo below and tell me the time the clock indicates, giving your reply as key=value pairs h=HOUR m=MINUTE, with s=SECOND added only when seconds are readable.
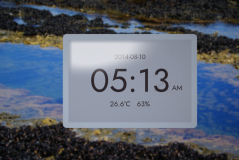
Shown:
h=5 m=13
